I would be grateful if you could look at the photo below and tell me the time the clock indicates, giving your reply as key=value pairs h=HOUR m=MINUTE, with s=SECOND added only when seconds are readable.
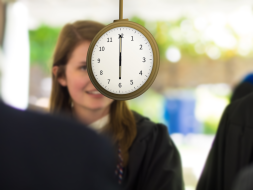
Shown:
h=6 m=0
